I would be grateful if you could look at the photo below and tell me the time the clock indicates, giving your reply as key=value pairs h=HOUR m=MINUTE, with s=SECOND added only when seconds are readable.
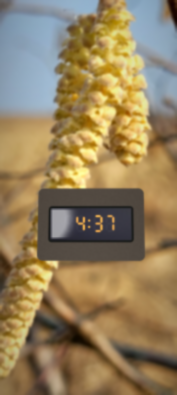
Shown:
h=4 m=37
